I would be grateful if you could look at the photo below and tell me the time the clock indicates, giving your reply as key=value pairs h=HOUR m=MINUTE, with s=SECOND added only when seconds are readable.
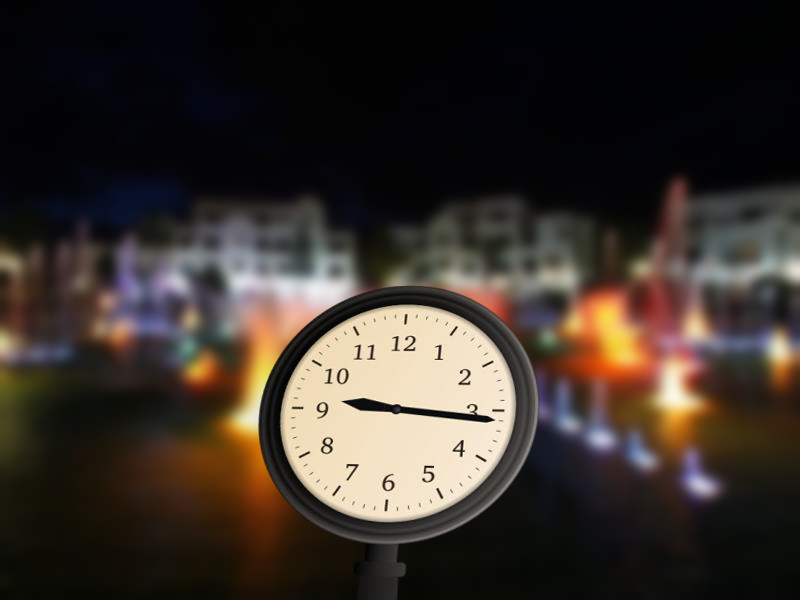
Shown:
h=9 m=16
